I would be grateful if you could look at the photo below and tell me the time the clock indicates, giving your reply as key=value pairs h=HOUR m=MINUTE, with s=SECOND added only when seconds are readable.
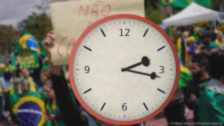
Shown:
h=2 m=17
